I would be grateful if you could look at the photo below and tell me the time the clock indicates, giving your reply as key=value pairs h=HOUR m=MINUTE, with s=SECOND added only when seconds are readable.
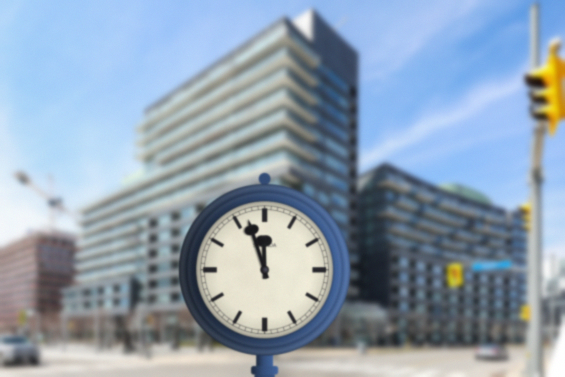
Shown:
h=11 m=57
